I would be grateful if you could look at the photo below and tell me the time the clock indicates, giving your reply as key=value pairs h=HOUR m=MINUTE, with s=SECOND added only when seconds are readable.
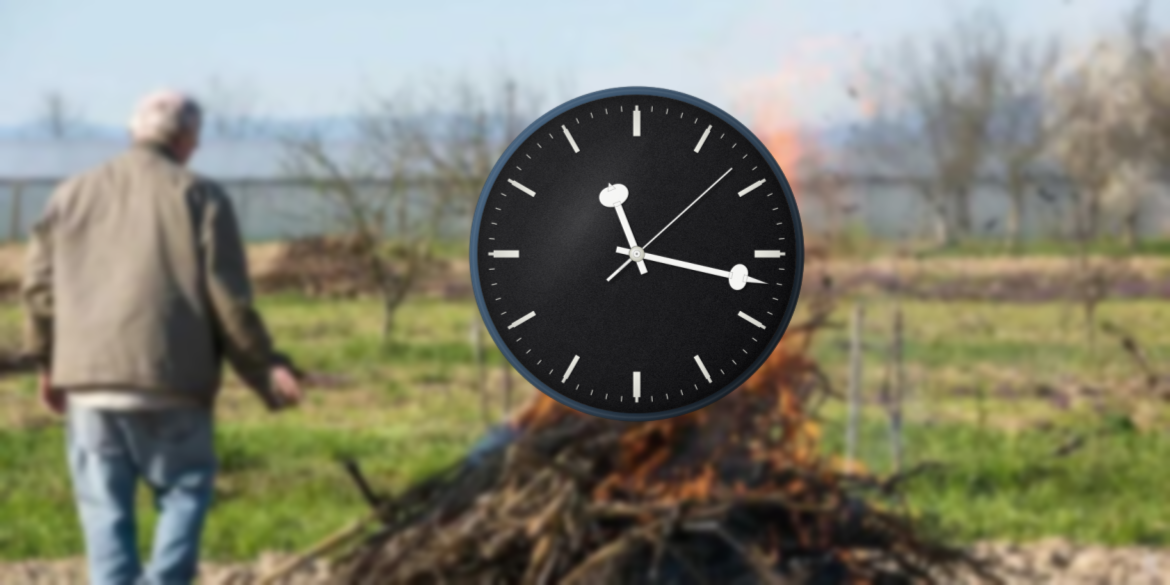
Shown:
h=11 m=17 s=8
